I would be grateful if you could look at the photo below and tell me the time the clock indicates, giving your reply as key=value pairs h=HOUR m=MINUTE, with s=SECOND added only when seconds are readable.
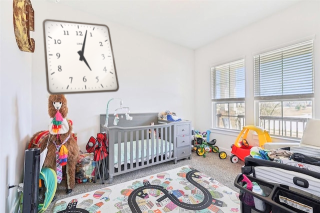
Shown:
h=5 m=3
